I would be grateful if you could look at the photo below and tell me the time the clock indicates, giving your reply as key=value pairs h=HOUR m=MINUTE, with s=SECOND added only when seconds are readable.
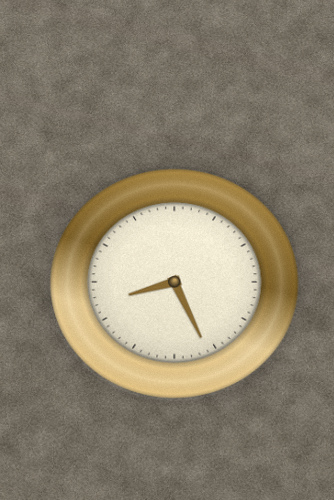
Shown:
h=8 m=26
